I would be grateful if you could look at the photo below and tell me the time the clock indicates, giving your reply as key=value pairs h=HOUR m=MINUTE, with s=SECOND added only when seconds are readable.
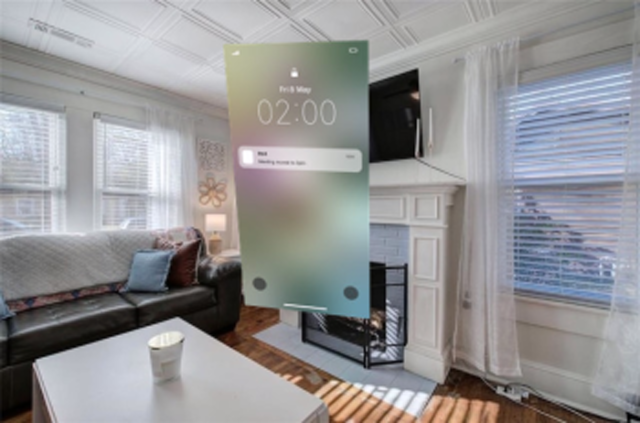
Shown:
h=2 m=0
